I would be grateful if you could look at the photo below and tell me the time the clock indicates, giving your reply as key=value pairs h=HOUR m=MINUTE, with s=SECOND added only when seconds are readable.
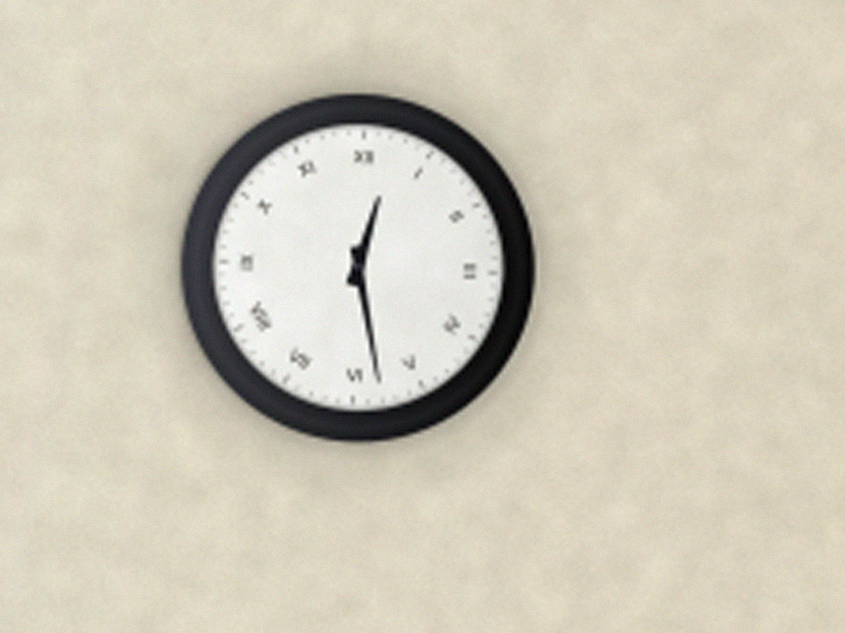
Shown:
h=12 m=28
